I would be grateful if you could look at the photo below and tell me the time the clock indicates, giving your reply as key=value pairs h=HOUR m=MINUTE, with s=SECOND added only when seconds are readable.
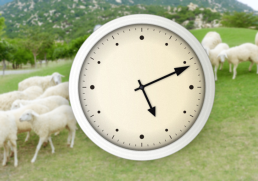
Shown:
h=5 m=11
